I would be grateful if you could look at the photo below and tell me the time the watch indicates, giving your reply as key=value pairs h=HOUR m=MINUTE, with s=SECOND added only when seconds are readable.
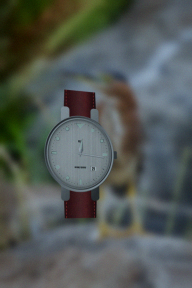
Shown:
h=12 m=16
